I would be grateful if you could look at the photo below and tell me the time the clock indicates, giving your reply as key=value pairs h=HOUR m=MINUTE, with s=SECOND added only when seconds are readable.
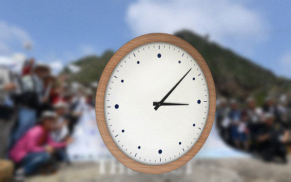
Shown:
h=3 m=8
